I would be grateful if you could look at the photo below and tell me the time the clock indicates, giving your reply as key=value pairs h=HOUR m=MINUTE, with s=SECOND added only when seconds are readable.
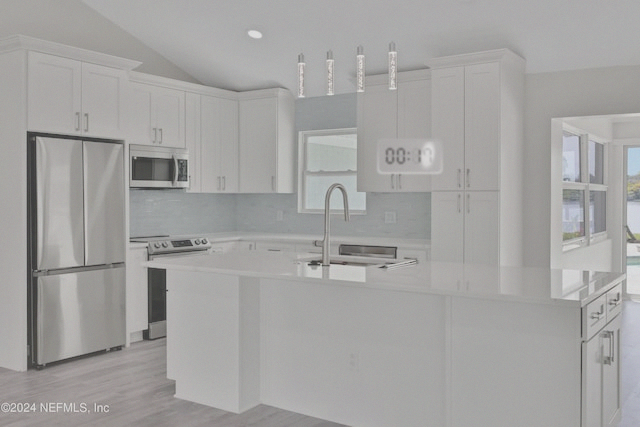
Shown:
h=0 m=17
